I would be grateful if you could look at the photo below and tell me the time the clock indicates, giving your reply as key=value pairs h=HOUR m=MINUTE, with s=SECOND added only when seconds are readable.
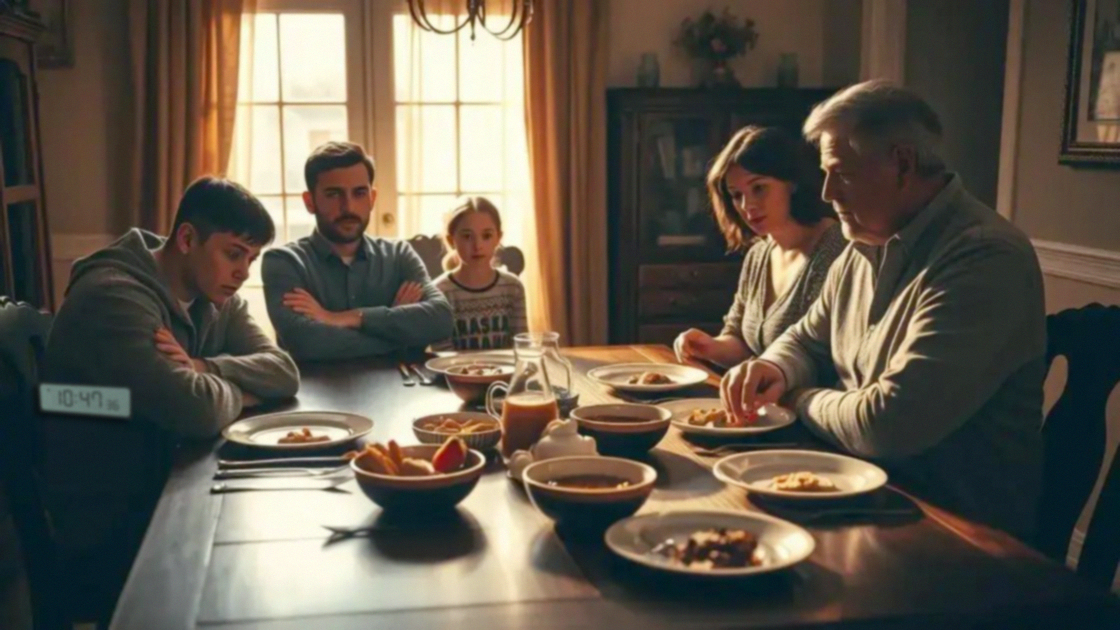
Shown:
h=10 m=47
